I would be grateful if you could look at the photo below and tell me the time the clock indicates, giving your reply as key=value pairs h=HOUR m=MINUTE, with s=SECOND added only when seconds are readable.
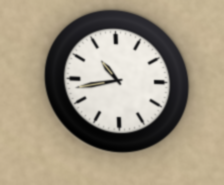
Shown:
h=10 m=43
